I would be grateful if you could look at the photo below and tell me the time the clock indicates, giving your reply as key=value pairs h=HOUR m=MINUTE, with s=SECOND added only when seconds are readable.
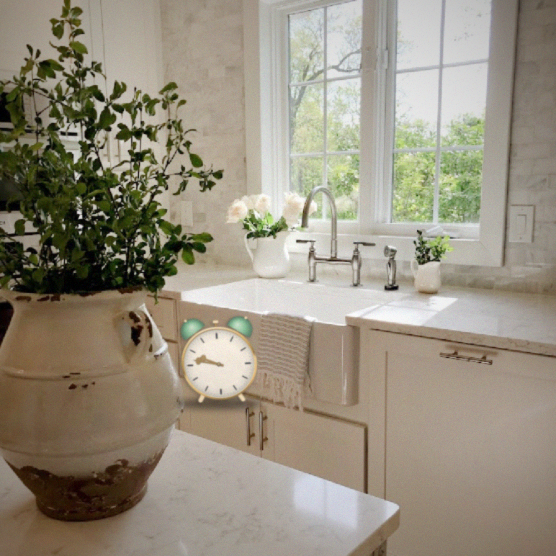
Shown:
h=9 m=47
